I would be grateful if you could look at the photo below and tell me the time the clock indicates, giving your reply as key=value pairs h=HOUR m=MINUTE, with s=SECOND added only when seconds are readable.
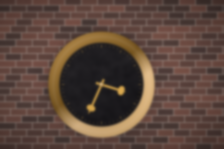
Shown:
h=3 m=34
